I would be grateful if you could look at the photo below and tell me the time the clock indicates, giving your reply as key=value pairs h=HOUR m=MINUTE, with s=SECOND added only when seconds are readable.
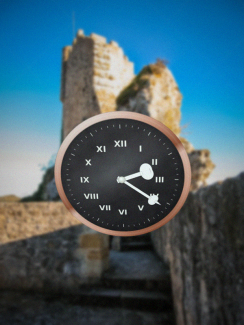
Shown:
h=2 m=21
